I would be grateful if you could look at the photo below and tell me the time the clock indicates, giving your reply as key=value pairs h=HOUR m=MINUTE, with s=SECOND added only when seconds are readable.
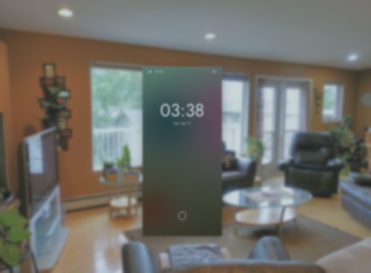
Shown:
h=3 m=38
